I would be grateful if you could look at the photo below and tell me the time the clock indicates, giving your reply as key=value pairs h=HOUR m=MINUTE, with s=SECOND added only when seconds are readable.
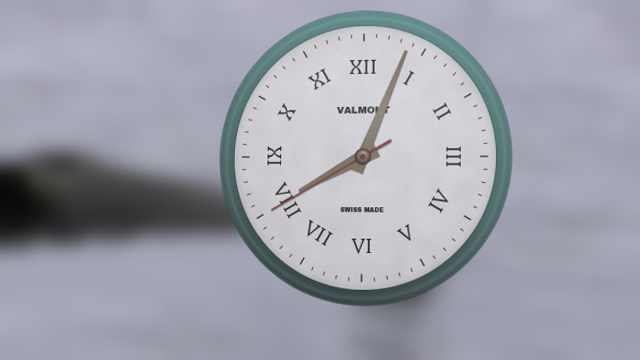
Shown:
h=8 m=3 s=40
